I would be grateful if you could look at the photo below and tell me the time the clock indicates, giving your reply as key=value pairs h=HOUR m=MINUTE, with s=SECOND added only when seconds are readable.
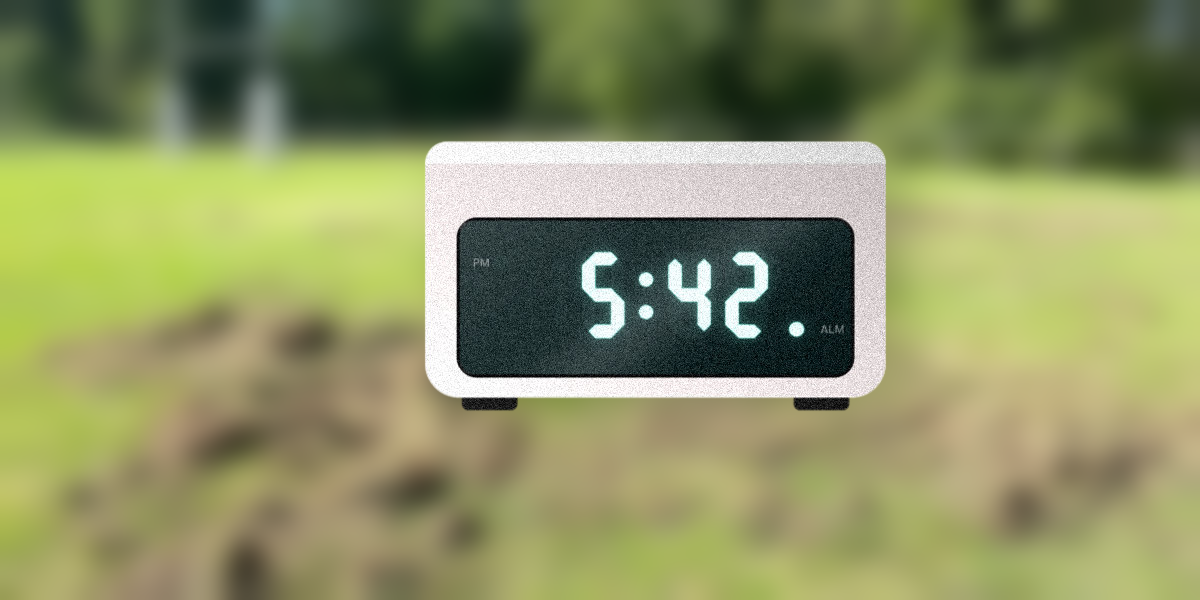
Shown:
h=5 m=42
